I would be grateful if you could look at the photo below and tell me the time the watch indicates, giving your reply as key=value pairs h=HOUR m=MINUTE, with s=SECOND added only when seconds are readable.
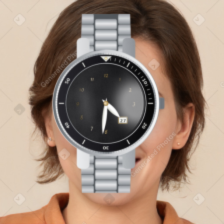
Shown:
h=4 m=31
